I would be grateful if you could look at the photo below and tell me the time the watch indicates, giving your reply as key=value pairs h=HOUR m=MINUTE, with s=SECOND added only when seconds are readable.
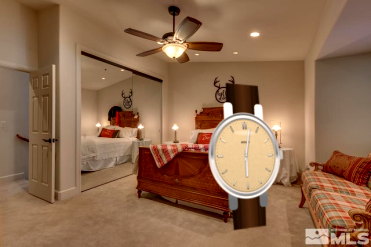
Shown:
h=6 m=2
